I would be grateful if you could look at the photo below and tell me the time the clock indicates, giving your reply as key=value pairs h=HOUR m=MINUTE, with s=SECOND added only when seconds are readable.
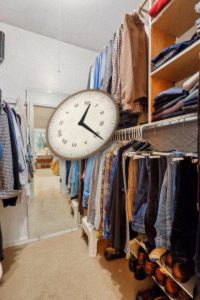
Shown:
h=12 m=20
